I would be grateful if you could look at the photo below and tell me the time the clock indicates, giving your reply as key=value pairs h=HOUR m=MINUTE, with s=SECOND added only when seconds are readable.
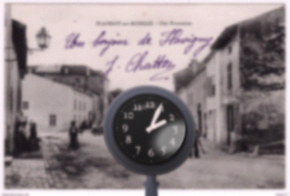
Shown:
h=2 m=4
